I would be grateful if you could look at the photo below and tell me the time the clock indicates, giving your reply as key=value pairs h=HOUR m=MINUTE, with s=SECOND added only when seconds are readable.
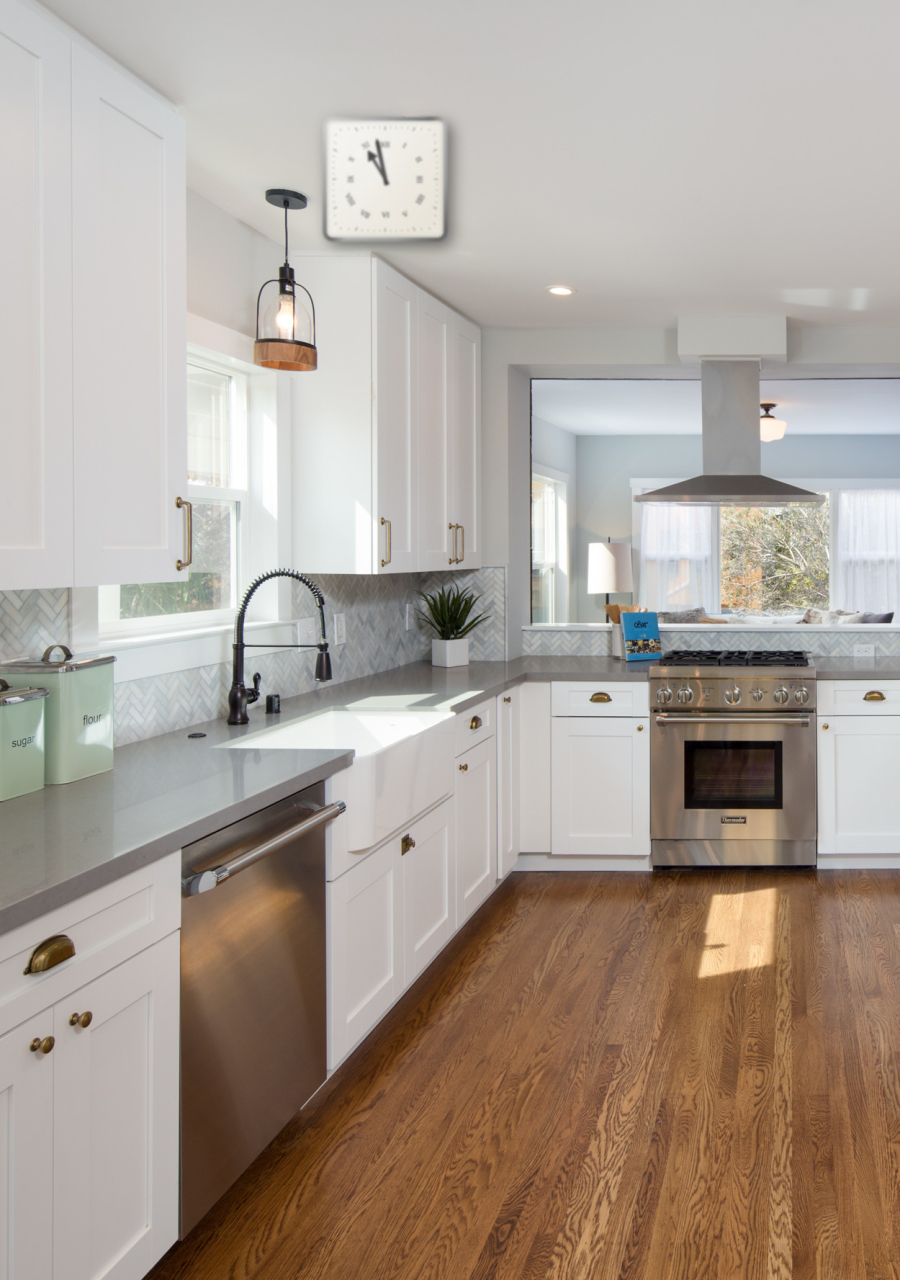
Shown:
h=10 m=58
